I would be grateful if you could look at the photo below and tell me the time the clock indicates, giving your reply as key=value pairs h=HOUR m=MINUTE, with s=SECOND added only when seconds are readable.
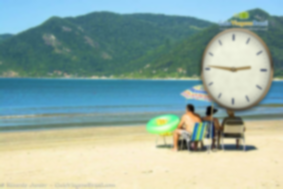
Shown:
h=2 m=46
